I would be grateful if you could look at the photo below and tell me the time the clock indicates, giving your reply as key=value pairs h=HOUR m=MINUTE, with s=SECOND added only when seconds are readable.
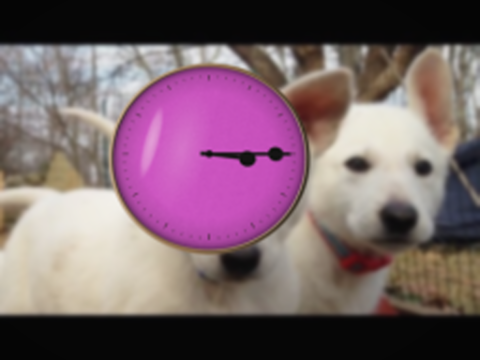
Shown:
h=3 m=15
